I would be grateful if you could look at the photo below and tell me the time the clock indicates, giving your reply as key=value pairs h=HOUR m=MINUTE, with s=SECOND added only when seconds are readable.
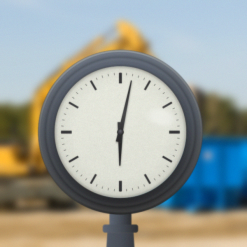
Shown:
h=6 m=2
